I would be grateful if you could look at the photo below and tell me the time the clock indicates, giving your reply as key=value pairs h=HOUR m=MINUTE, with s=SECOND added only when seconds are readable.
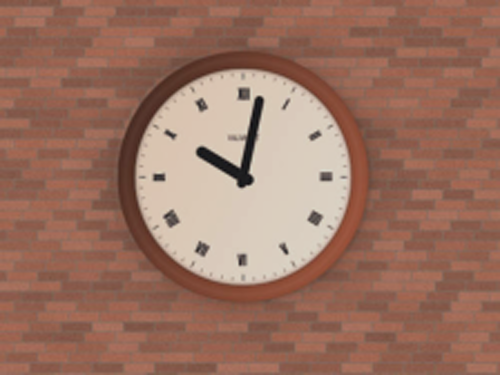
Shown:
h=10 m=2
